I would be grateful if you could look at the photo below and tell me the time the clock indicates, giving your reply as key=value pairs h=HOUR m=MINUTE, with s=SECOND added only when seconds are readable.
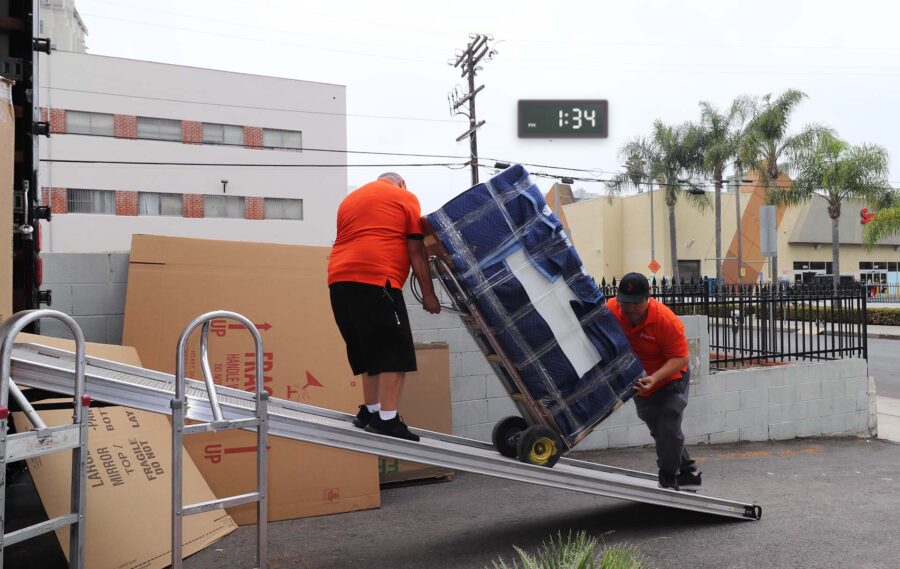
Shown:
h=1 m=34
